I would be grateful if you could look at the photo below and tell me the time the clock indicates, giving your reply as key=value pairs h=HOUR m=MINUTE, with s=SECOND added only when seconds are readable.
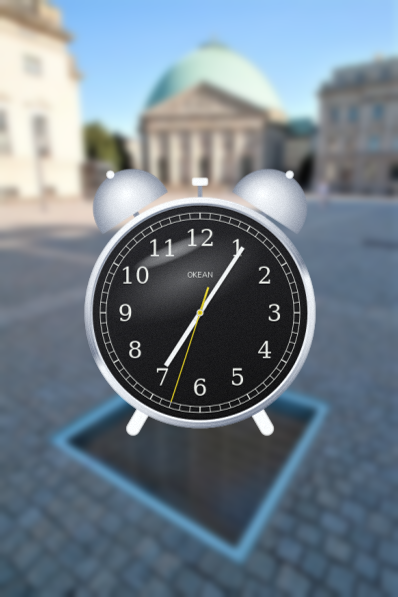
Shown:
h=7 m=5 s=33
